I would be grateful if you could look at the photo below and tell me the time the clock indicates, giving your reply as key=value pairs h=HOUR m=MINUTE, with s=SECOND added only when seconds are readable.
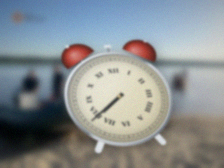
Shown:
h=7 m=39
